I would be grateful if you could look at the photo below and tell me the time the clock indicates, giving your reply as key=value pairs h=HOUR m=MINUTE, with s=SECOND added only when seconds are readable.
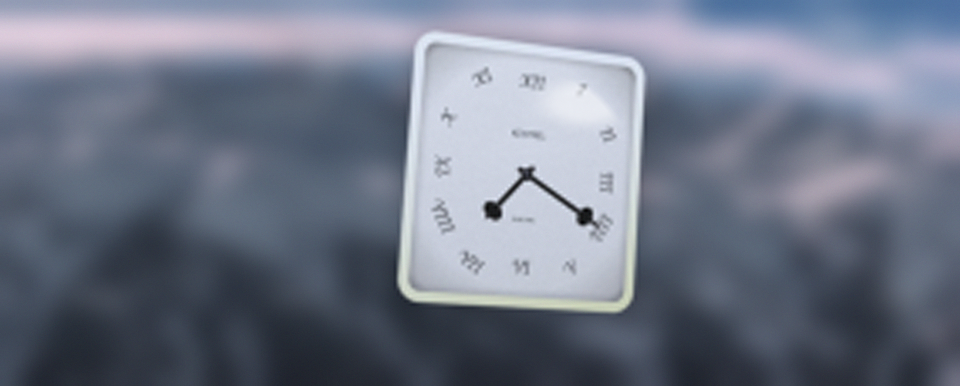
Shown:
h=7 m=20
